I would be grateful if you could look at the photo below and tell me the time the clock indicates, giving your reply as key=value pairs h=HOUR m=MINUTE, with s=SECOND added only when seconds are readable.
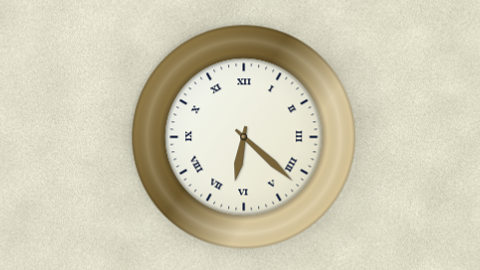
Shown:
h=6 m=22
